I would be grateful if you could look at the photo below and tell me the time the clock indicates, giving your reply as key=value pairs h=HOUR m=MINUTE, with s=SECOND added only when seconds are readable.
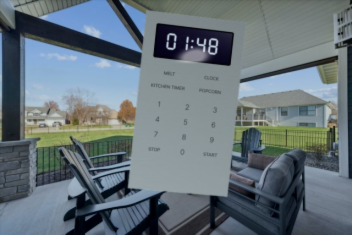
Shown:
h=1 m=48
